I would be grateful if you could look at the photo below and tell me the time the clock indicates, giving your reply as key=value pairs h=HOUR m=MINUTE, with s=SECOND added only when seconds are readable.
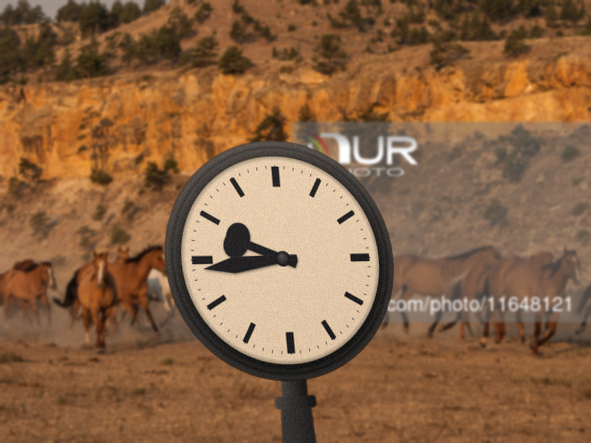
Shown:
h=9 m=44
